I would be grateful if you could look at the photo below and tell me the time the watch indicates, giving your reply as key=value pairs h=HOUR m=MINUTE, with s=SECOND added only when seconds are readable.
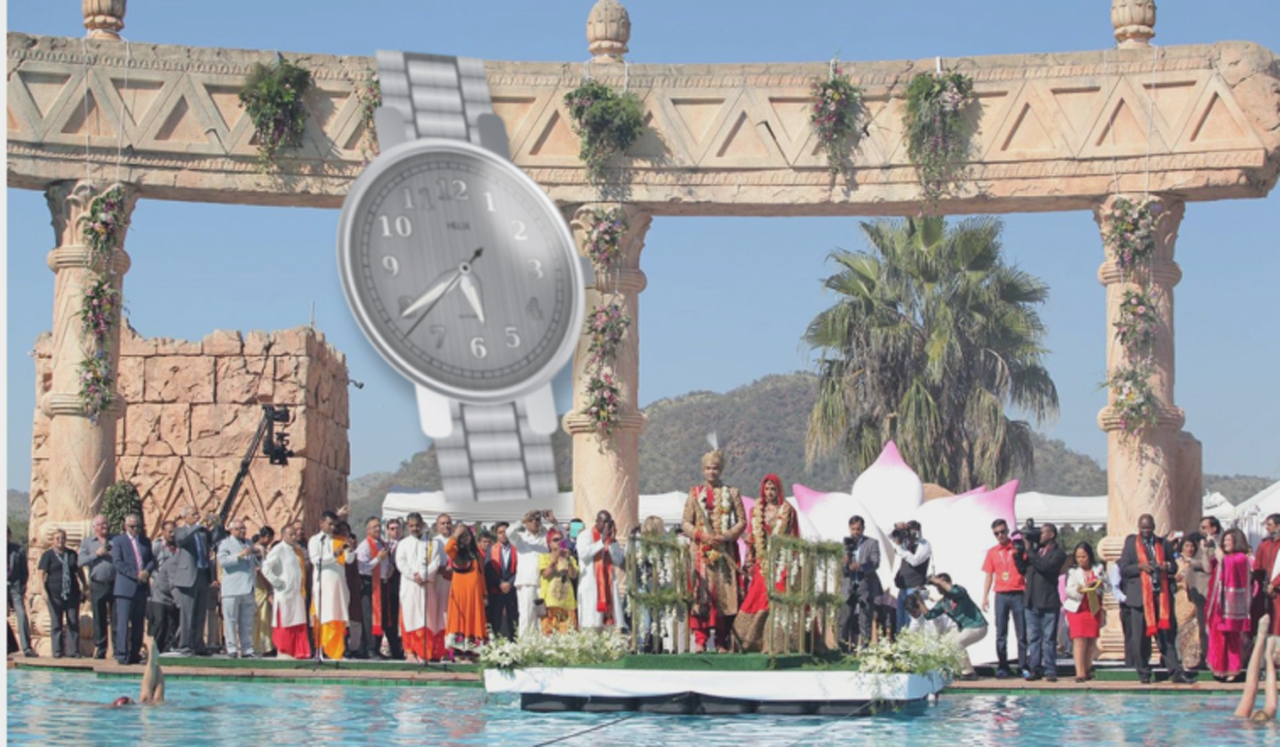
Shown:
h=5 m=39 s=38
